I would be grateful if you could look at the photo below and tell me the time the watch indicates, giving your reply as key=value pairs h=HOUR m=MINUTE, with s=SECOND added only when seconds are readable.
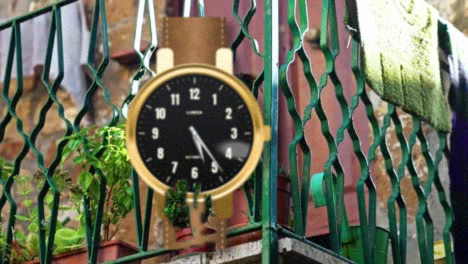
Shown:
h=5 m=24
